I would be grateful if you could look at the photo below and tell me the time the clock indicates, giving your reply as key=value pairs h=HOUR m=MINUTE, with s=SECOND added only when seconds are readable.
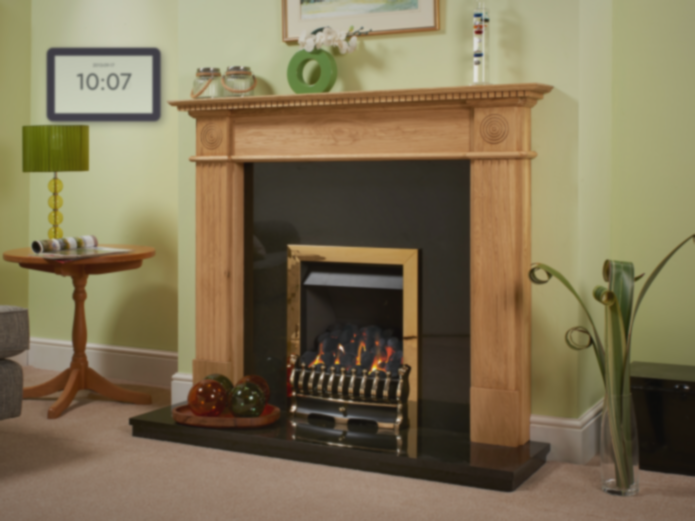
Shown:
h=10 m=7
